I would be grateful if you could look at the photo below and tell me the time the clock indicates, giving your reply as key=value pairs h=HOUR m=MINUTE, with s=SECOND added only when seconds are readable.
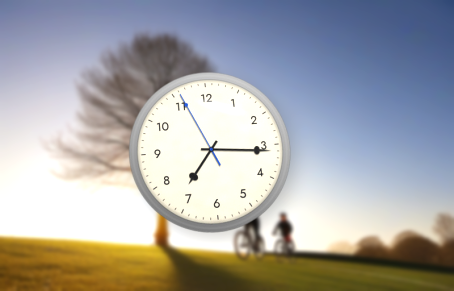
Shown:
h=7 m=15 s=56
